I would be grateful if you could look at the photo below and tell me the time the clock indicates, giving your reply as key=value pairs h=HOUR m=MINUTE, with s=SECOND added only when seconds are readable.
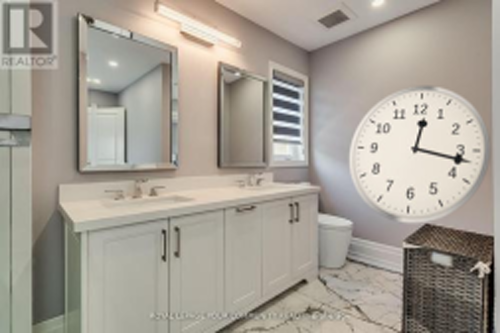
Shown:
h=12 m=17
